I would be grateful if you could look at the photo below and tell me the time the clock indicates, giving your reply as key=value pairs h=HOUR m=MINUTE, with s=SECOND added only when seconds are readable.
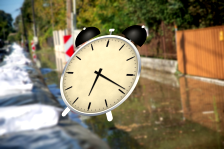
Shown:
h=6 m=19
